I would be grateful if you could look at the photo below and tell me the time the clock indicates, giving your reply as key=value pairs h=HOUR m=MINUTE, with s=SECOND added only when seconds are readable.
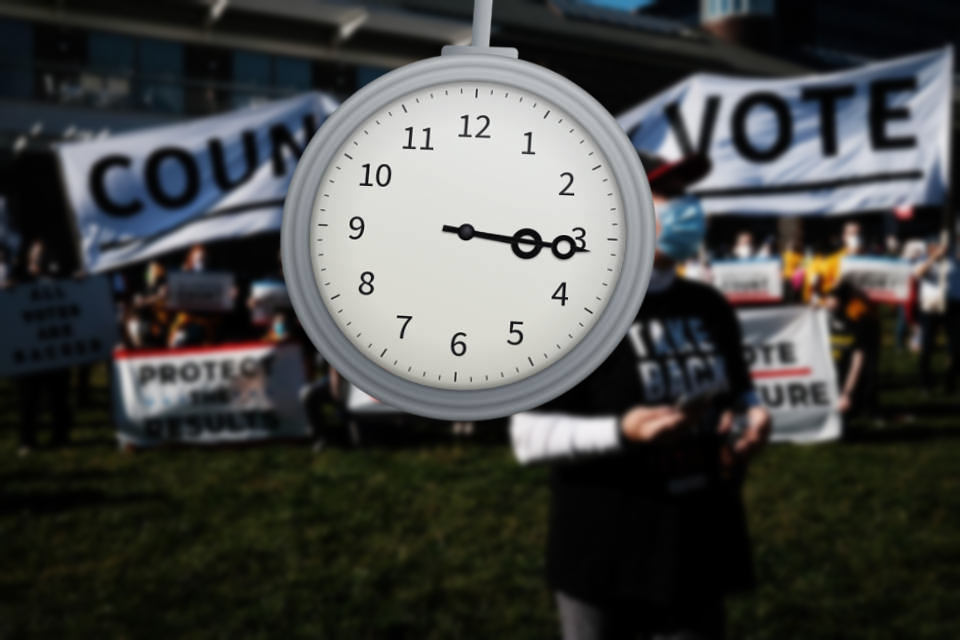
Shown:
h=3 m=16
